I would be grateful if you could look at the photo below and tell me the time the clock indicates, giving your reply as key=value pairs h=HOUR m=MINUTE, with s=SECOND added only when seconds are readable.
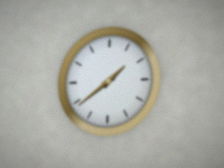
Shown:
h=1 m=39
